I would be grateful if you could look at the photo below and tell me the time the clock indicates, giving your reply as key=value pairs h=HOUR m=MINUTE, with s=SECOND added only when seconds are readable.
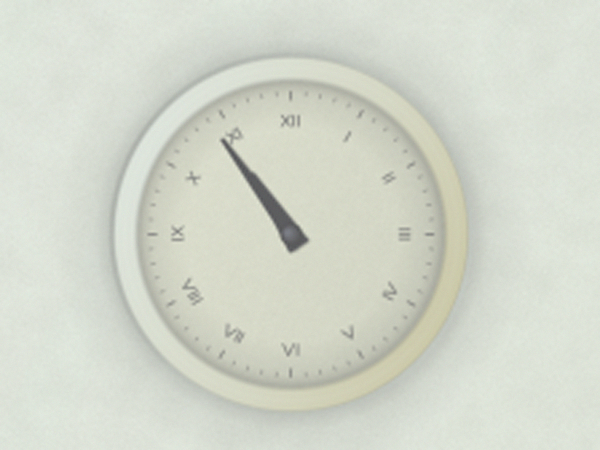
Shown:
h=10 m=54
